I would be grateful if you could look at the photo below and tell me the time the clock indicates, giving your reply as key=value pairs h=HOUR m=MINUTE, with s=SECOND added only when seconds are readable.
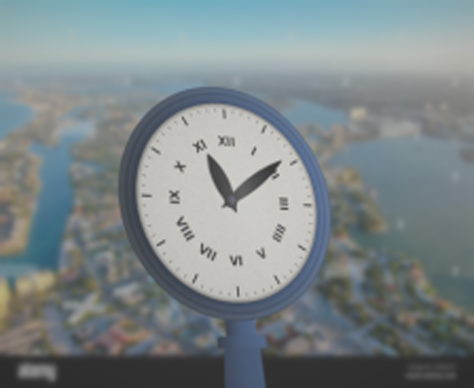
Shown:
h=11 m=9
